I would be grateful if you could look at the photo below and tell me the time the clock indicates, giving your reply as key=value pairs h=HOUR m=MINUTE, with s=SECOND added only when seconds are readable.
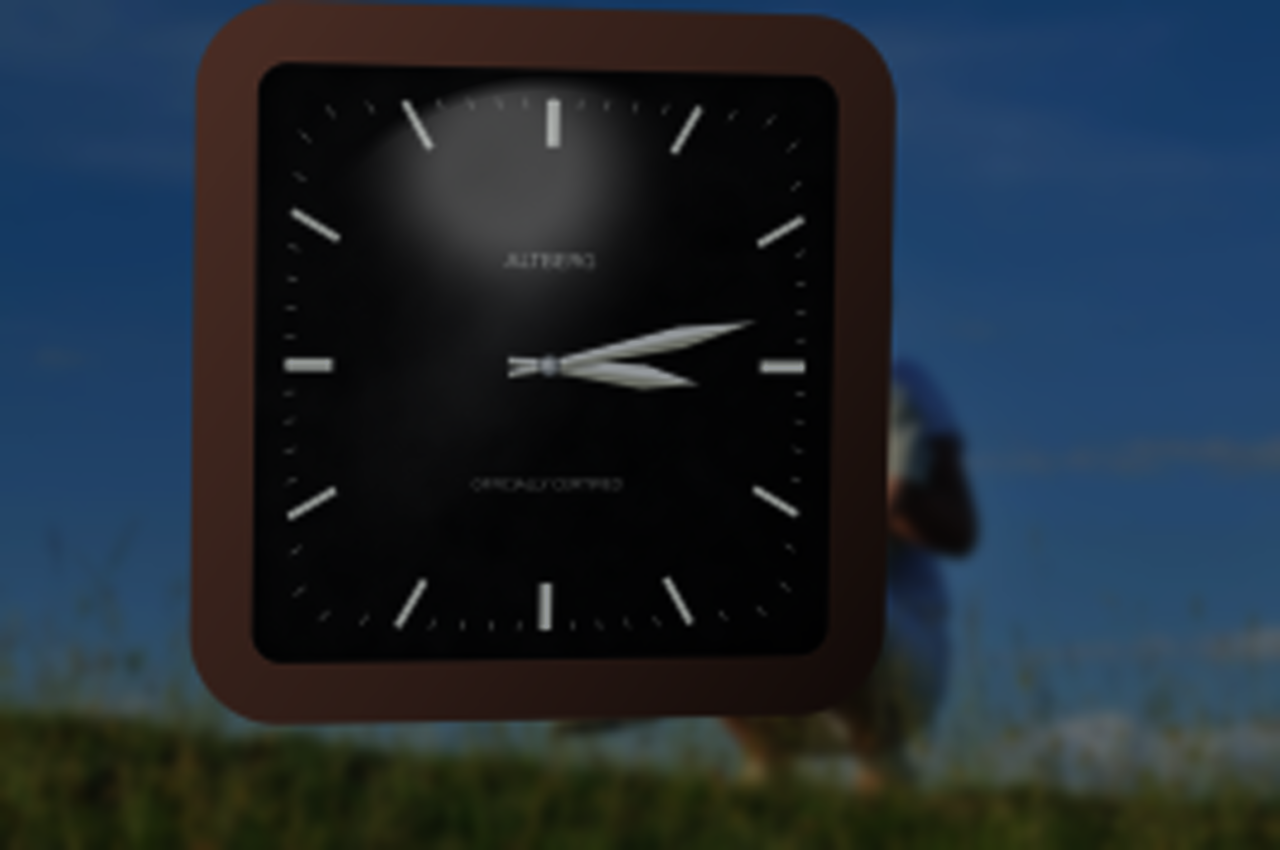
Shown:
h=3 m=13
